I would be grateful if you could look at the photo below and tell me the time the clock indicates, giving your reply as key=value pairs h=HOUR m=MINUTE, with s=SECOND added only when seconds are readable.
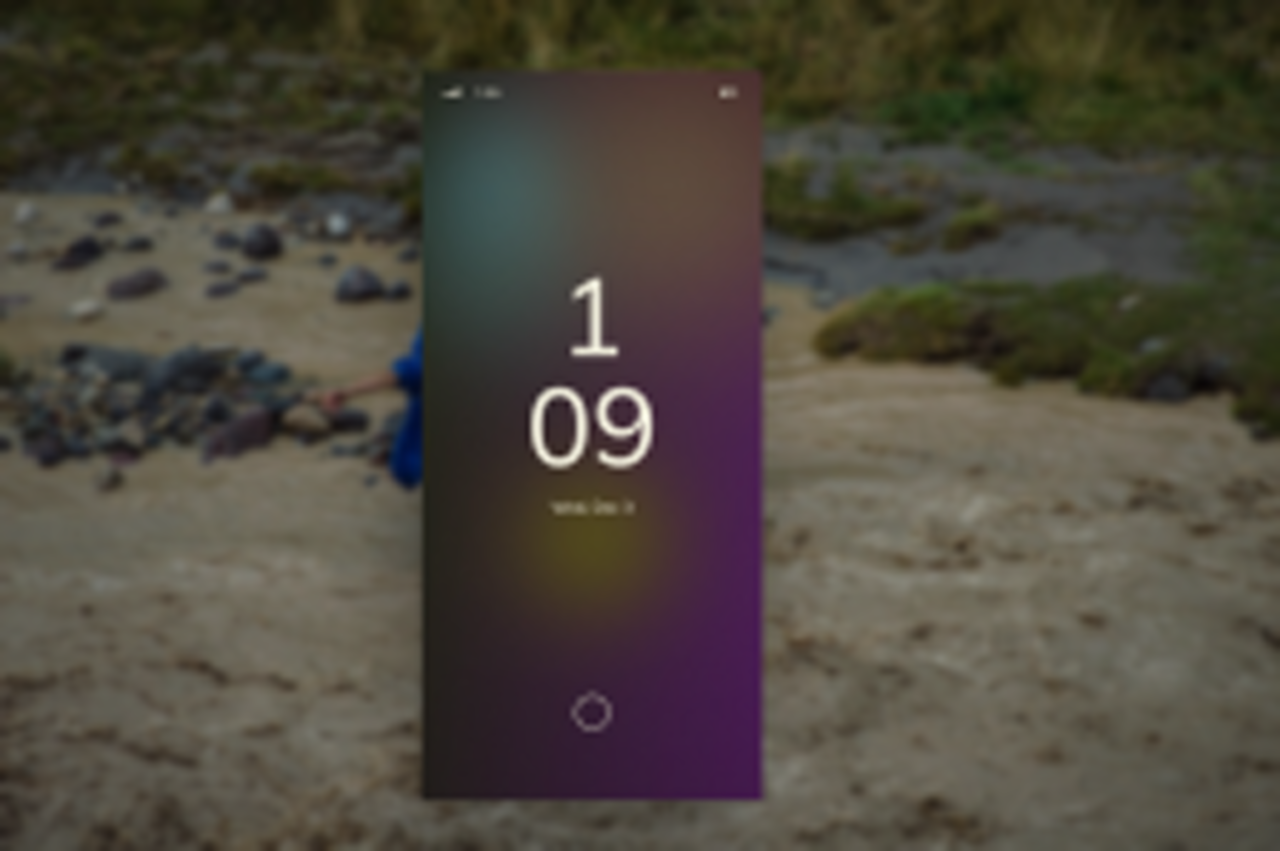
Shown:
h=1 m=9
